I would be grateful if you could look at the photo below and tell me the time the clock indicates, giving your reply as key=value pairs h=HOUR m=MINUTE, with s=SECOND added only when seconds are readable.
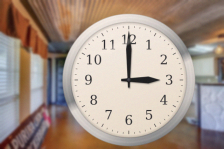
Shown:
h=3 m=0
